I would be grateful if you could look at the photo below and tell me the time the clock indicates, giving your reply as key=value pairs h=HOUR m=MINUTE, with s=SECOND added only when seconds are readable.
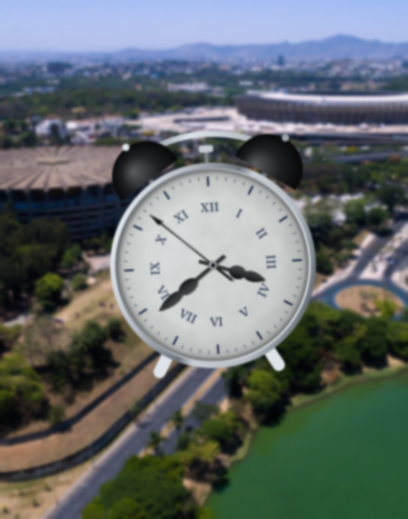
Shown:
h=3 m=38 s=52
